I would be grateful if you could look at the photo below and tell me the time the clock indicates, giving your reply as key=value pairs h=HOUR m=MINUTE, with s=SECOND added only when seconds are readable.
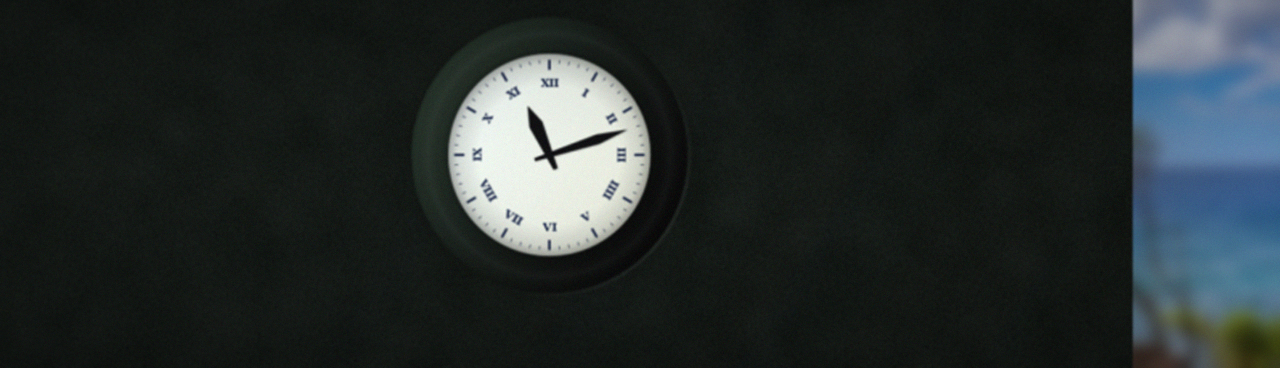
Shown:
h=11 m=12
